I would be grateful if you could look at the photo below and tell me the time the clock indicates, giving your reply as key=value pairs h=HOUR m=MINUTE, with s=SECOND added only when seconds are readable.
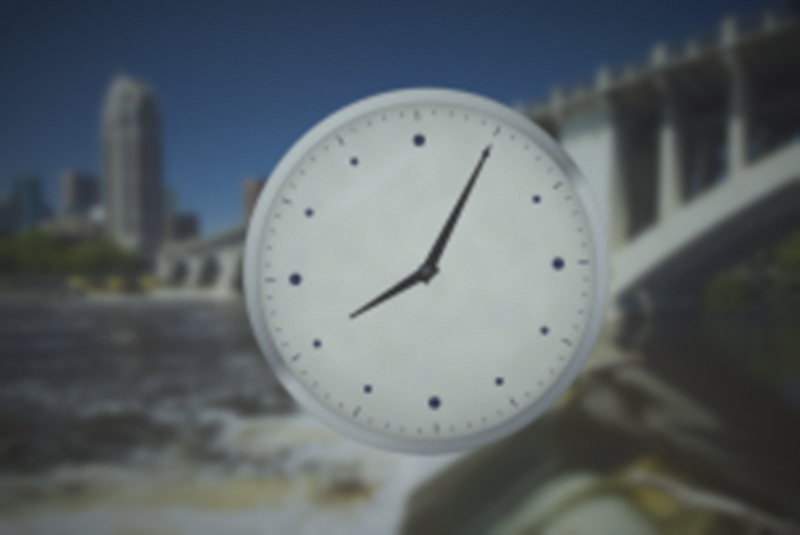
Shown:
h=8 m=5
